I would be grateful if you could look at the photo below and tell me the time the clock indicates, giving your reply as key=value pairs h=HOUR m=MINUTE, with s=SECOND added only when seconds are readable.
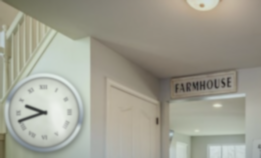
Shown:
h=9 m=42
